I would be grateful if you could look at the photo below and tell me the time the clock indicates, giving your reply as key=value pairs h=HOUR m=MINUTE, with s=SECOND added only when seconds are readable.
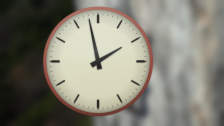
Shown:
h=1 m=58
